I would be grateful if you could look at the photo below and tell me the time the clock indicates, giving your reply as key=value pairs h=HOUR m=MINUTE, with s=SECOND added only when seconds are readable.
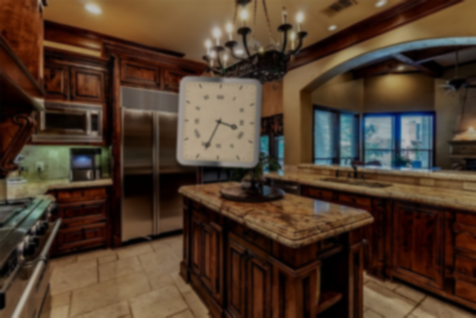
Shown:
h=3 m=34
